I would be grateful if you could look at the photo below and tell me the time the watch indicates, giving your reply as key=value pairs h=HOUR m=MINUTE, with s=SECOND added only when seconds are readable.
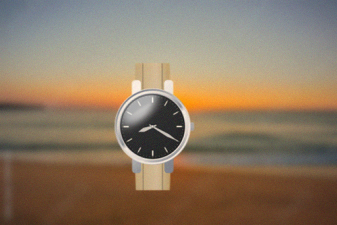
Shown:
h=8 m=20
